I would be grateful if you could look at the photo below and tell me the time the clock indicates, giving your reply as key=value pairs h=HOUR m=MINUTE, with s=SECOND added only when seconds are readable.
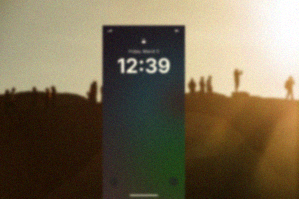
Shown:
h=12 m=39
